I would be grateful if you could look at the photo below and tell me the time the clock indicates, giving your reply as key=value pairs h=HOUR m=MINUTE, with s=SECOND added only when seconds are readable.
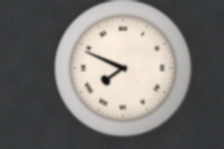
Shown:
h=7 m=49
